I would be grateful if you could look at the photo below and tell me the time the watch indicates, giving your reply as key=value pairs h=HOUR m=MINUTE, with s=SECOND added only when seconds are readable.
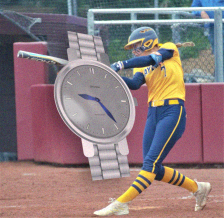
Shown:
h=9 m=24
